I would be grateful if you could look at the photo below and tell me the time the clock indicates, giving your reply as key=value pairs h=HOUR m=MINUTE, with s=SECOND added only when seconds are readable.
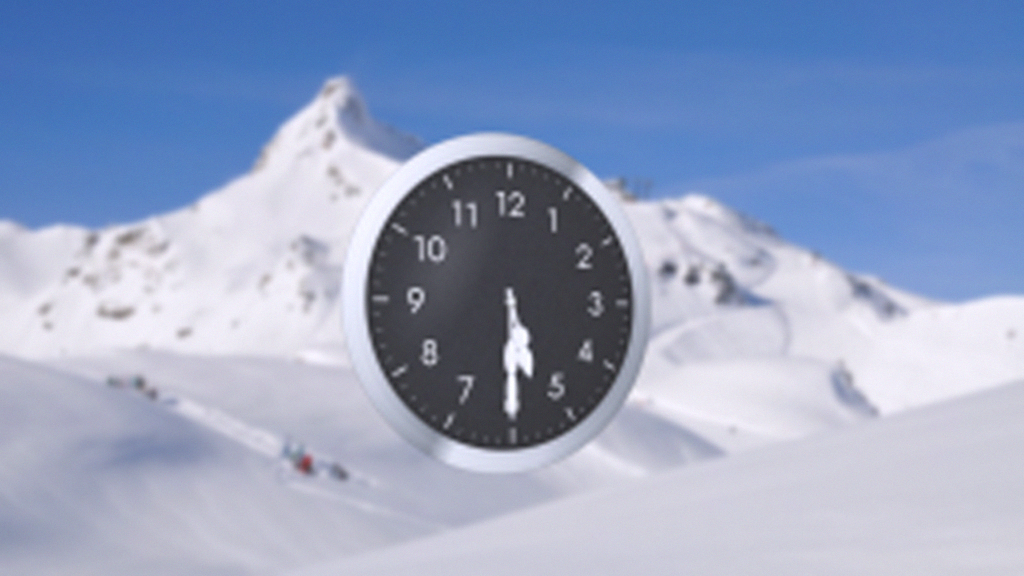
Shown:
h=5 m=30
